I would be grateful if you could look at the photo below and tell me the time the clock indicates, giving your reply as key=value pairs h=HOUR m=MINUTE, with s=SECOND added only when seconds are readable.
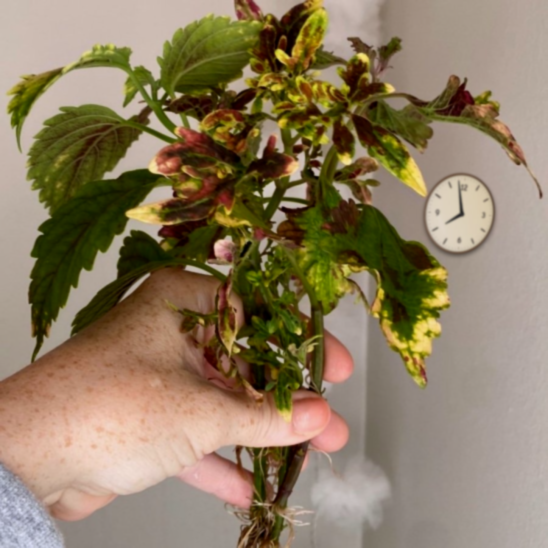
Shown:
h=7 m=58
